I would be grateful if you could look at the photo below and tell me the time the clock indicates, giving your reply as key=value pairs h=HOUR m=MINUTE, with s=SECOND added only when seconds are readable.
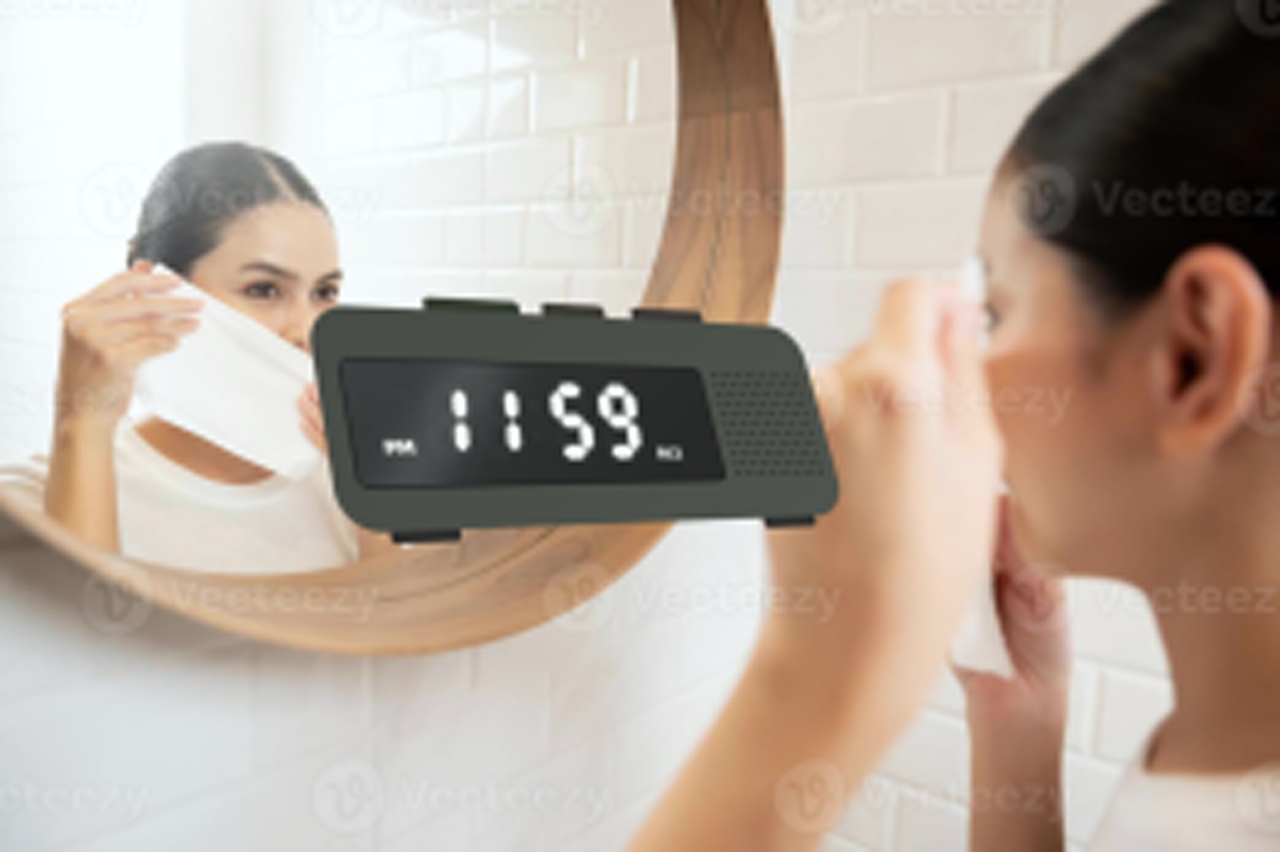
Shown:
h=11 m=59
